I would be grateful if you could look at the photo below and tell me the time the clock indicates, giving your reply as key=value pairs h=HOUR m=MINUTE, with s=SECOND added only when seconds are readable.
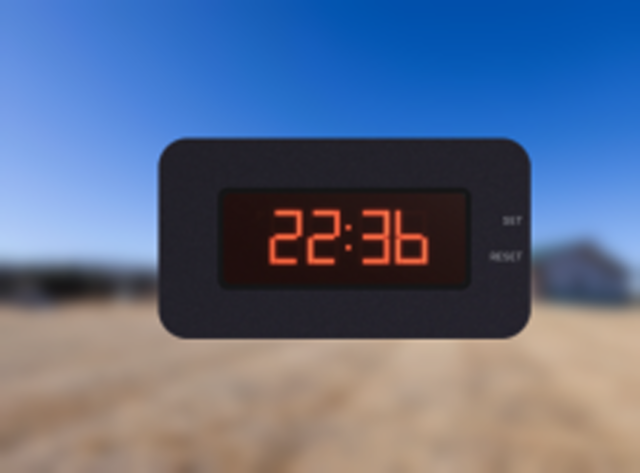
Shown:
h=22 m=36
